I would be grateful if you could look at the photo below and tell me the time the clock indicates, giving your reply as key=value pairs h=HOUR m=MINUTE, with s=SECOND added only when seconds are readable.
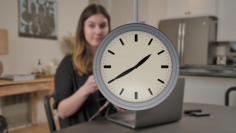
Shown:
h=1 m=40
